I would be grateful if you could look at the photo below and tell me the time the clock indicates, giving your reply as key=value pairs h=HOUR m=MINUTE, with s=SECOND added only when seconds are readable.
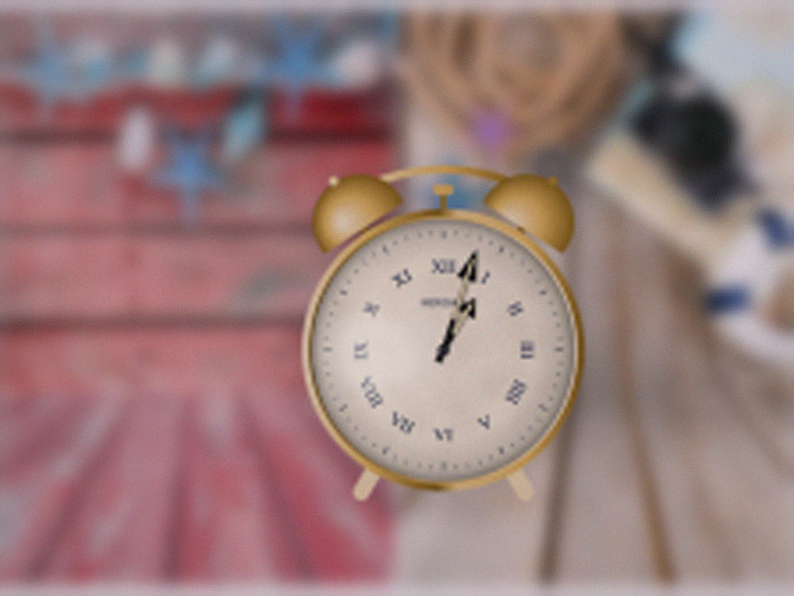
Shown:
h=1 m=3
